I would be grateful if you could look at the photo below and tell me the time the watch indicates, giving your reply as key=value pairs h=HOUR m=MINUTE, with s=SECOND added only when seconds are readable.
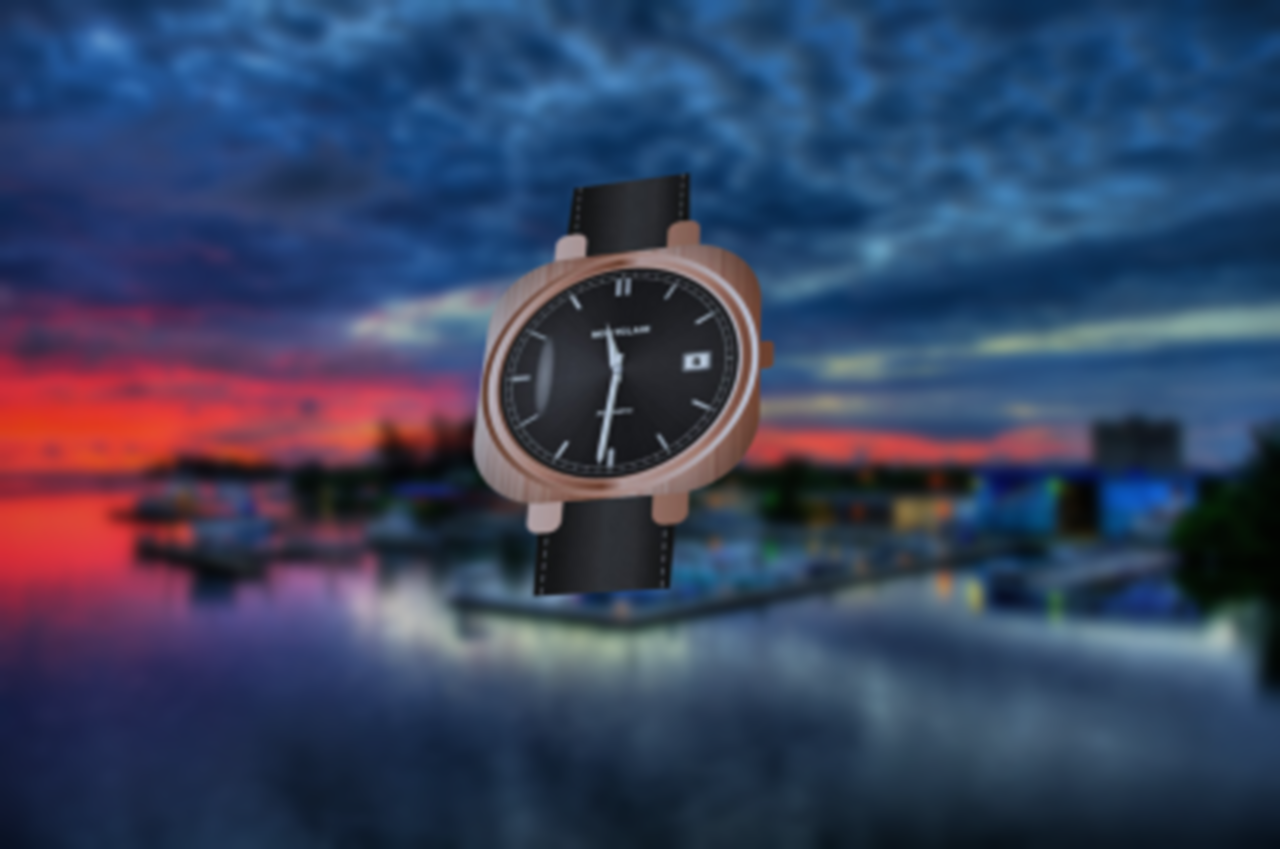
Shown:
h=11 m=31
